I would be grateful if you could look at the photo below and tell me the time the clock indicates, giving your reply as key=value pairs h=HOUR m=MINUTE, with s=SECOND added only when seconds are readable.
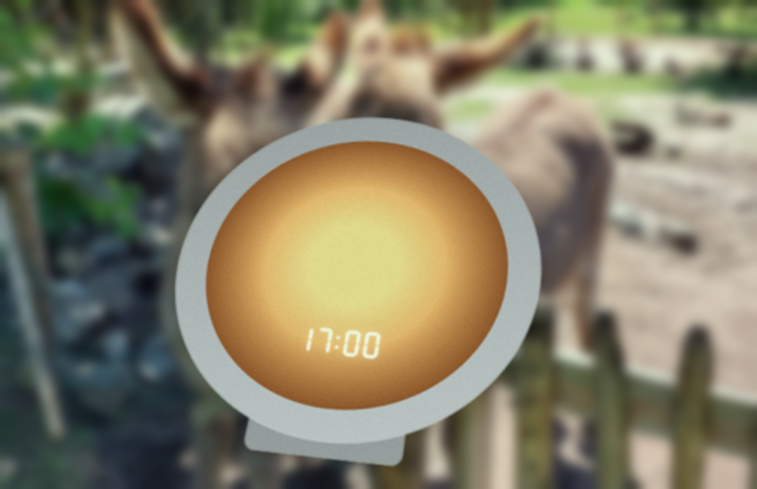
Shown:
h=17 m=0
